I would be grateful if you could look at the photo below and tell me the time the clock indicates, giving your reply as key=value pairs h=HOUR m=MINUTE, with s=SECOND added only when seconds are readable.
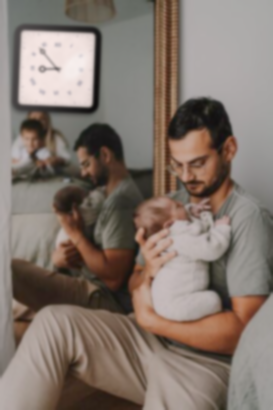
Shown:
h=8 m=53
